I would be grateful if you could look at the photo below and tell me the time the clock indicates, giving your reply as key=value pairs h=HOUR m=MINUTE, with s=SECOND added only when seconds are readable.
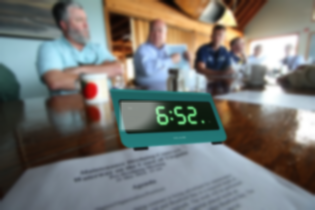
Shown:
h=6 m=52
